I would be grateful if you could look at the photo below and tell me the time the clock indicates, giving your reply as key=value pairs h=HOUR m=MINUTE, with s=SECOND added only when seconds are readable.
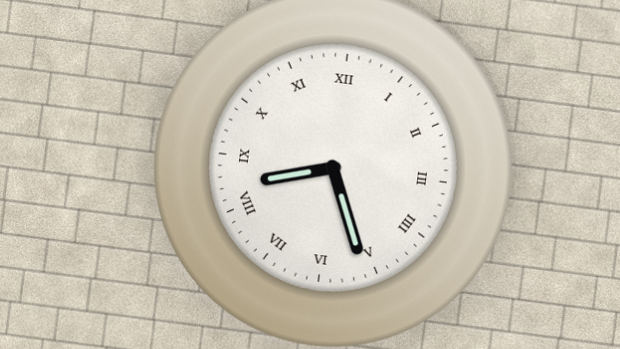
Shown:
h=8 m=26
